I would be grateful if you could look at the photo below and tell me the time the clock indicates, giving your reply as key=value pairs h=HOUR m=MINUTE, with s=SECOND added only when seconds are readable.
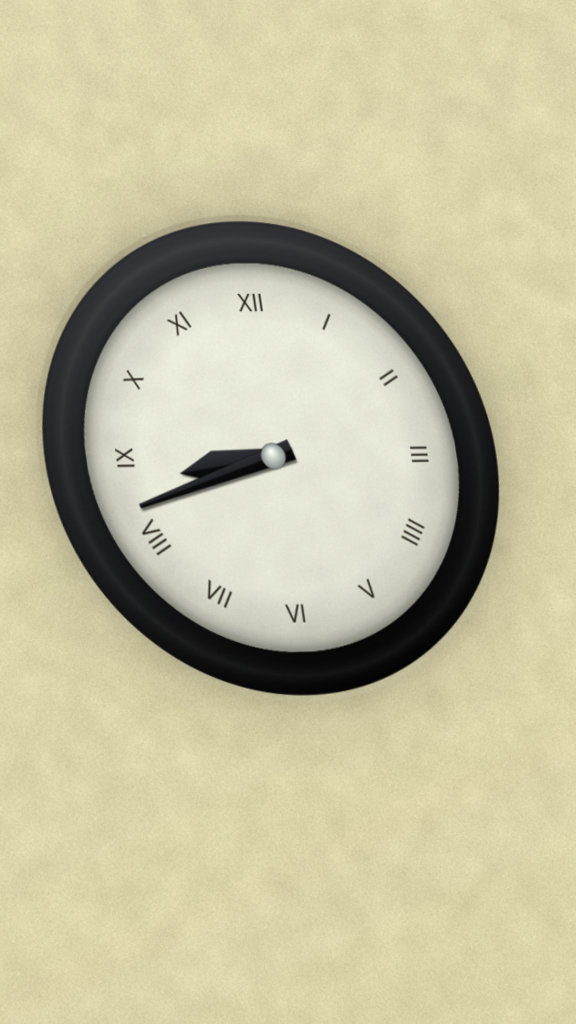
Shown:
h=8 m=42
